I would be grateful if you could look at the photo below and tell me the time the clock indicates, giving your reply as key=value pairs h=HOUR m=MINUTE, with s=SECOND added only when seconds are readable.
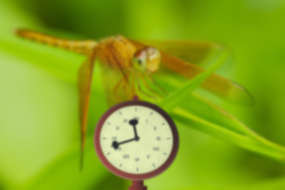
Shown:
h=11 m=42
